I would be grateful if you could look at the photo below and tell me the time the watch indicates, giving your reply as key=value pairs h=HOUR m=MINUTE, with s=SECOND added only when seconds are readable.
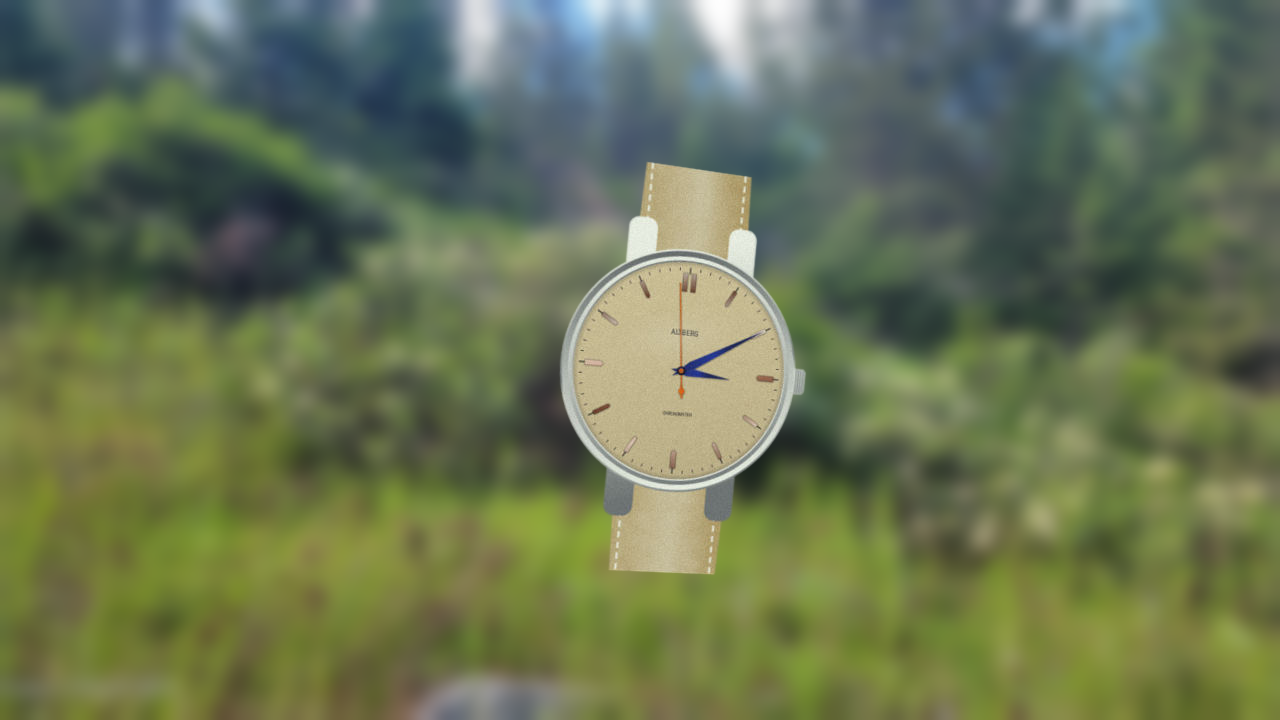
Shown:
h=3 m=9 s=59
